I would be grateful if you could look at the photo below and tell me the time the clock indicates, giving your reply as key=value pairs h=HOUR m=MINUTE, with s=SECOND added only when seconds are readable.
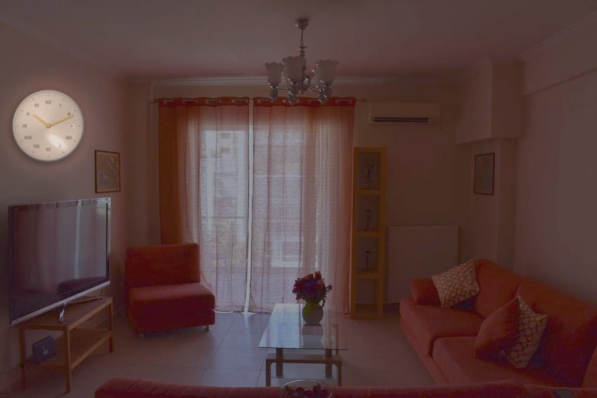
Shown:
h=10 m=11
